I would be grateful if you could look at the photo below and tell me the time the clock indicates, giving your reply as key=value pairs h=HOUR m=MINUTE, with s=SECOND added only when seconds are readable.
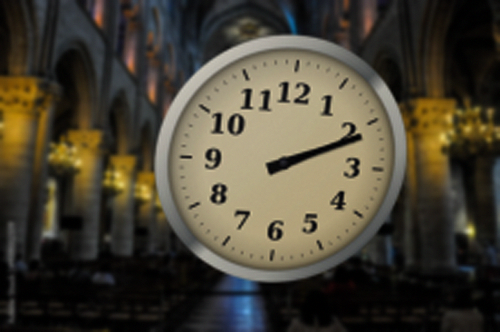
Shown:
h=2 m=11
